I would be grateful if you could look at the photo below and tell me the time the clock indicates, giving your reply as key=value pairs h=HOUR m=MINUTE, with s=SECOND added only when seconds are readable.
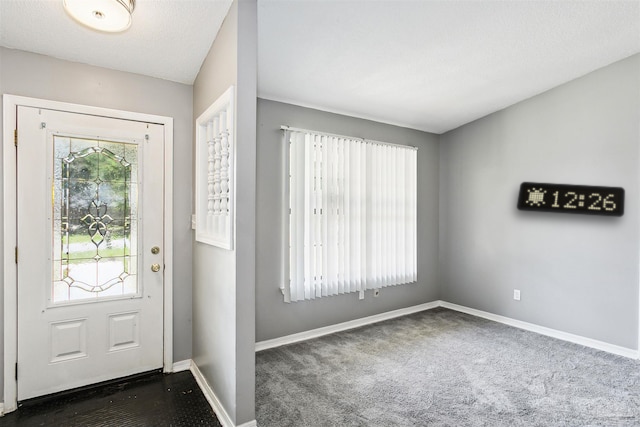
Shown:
h=12 m=26
